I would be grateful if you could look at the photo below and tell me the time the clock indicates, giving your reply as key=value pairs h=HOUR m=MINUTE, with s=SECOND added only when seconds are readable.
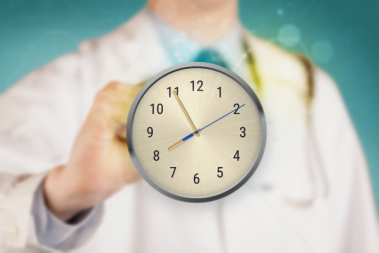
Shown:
h=7 m=55 s=10
